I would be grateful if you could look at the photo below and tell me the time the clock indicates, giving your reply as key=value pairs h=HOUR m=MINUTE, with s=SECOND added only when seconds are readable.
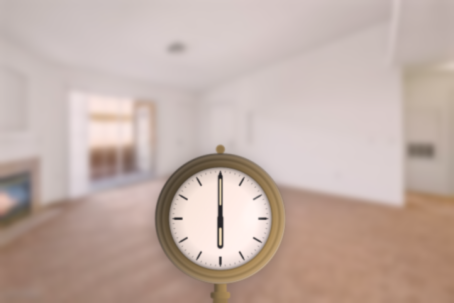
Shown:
h=6 m=0
